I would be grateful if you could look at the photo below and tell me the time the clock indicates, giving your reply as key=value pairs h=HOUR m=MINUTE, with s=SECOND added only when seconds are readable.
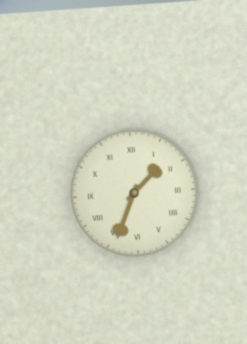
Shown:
h=1 m=34
